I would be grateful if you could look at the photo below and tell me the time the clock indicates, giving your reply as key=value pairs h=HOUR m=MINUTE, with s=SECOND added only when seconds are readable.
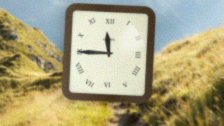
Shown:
h=11 m=45
